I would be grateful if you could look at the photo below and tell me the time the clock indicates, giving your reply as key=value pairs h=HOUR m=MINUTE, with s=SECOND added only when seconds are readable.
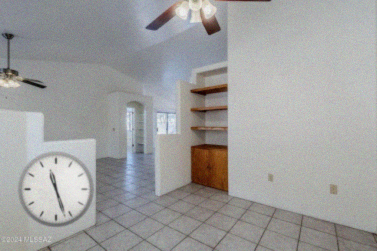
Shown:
h=11 m=27
